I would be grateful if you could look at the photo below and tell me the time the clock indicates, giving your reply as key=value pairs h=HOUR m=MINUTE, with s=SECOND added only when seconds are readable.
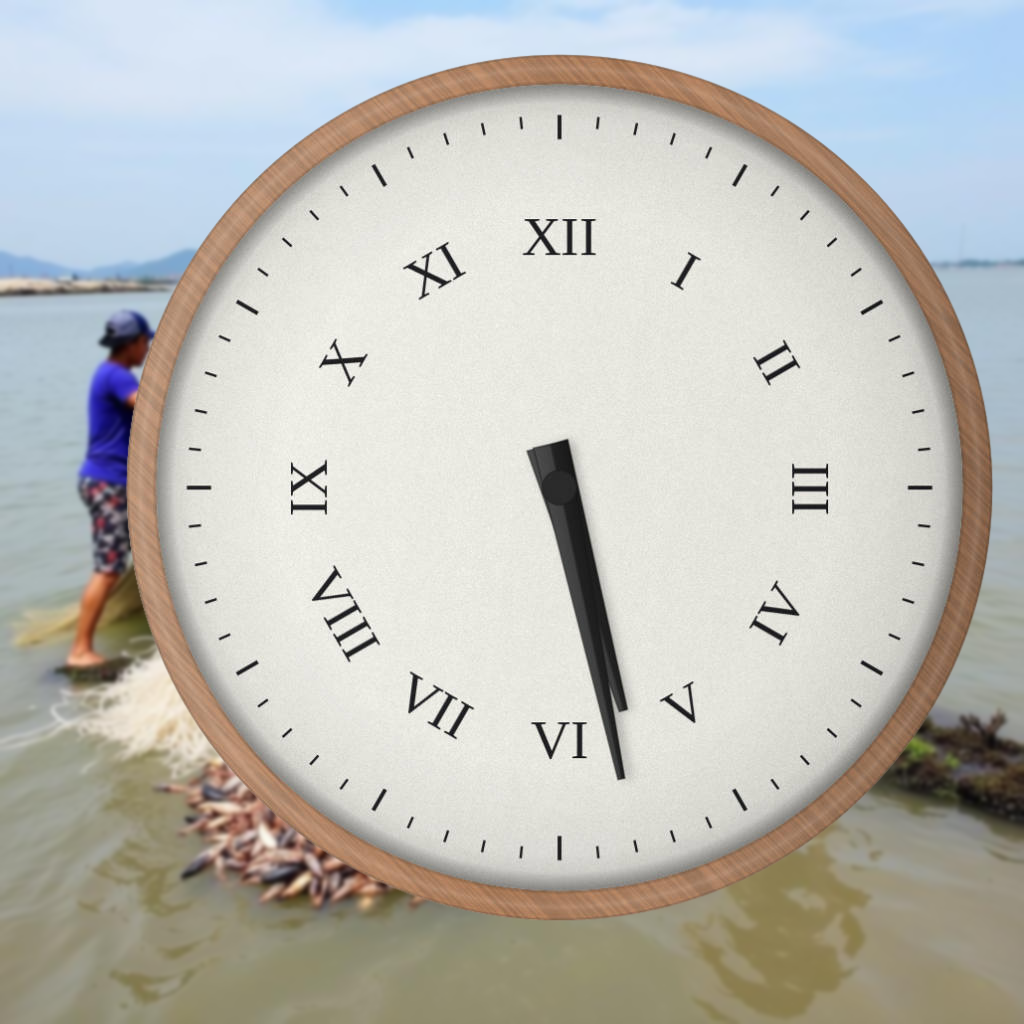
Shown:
h=5 m=28
